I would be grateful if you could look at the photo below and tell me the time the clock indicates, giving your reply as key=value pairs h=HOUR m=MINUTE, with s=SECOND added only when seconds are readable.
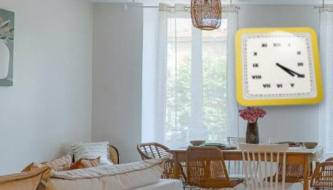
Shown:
h=4 m=20
